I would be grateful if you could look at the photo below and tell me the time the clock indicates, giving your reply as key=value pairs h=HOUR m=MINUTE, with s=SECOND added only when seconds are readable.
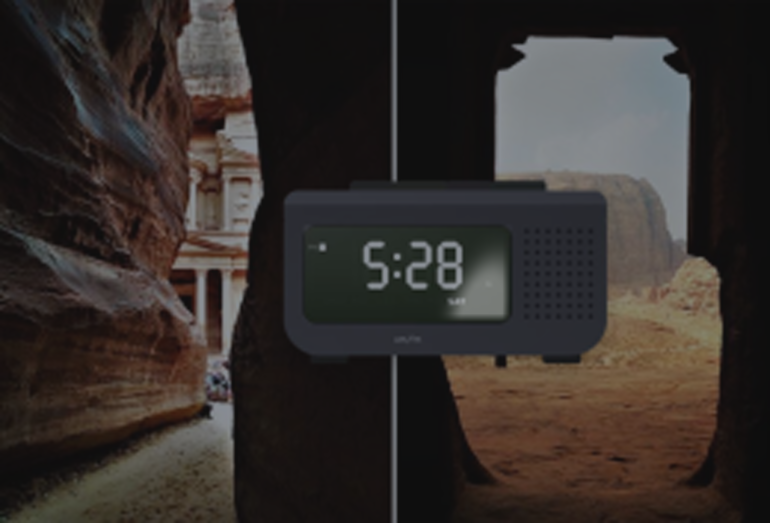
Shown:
h=5 m=28
